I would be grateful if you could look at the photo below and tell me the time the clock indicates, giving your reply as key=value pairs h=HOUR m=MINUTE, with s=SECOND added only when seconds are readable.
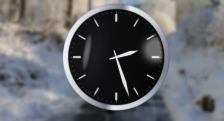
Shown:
h=2 m=27
